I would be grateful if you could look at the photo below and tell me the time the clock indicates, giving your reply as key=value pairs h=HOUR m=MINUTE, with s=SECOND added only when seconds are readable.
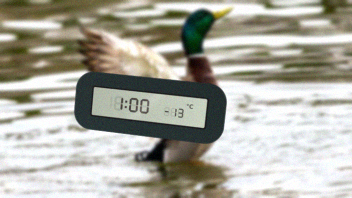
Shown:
h=1 m=0
